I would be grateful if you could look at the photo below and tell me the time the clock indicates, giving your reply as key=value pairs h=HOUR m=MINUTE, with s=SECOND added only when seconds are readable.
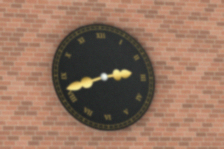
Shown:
h=2 m=42
